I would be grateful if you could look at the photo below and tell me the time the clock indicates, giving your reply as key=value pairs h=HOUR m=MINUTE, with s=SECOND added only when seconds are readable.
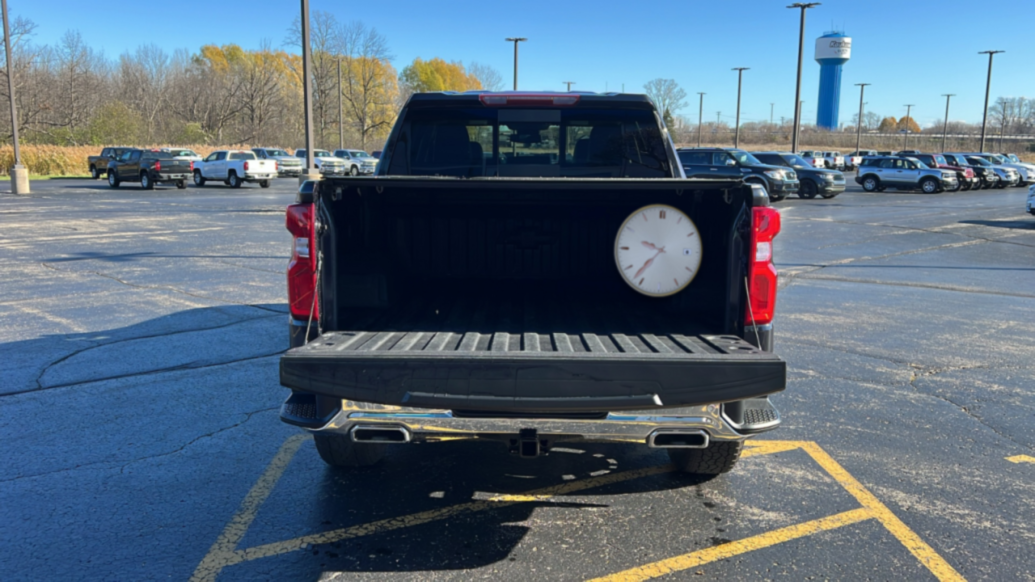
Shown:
h=9 m=37
